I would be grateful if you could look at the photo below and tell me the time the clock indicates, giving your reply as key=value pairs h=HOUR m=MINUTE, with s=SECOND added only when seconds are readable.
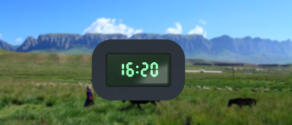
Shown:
h=16 m=20
